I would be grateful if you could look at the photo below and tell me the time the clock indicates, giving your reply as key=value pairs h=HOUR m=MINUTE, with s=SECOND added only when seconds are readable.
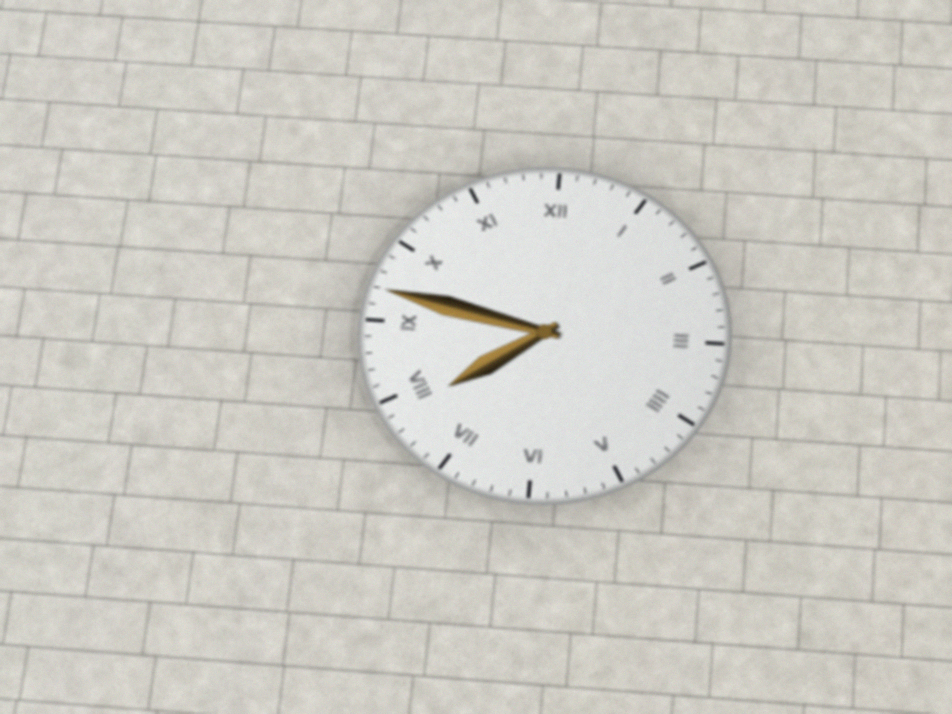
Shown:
h=7 m=47
